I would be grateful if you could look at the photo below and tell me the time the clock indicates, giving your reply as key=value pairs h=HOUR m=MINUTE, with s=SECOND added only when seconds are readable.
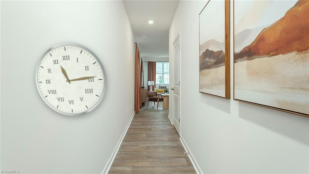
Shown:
h=11 m=14
